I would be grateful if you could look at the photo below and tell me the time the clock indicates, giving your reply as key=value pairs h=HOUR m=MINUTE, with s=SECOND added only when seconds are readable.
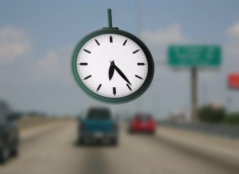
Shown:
h=6 m=24
